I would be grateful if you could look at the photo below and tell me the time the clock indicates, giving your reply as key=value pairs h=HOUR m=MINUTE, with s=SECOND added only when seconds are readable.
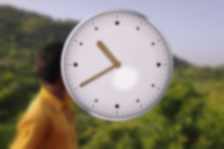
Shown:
h=10 m=40
